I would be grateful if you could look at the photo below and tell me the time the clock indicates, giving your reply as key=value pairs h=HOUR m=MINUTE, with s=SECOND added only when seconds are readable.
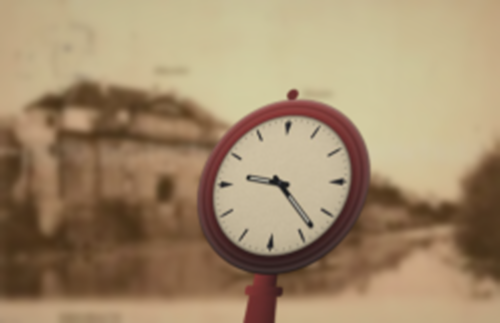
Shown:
h=9 m=23
